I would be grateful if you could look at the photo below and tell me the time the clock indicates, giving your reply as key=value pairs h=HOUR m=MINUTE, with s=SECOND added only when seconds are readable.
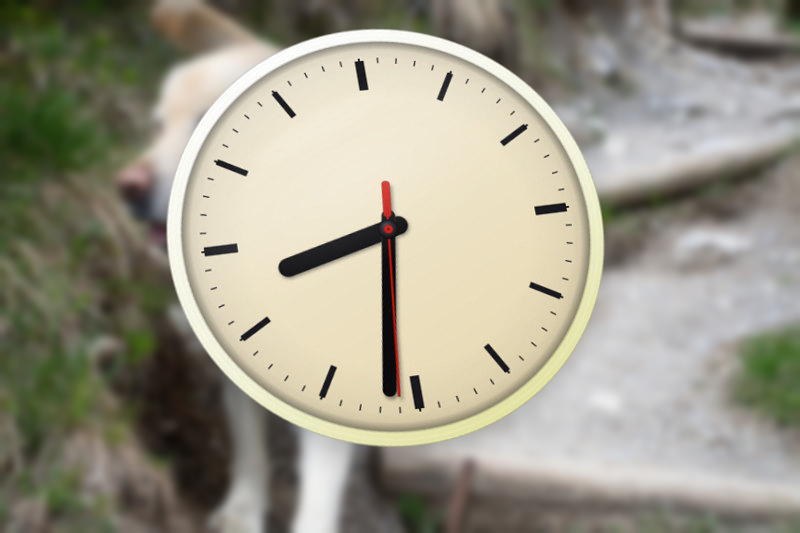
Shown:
h=8 m=31 s=31
